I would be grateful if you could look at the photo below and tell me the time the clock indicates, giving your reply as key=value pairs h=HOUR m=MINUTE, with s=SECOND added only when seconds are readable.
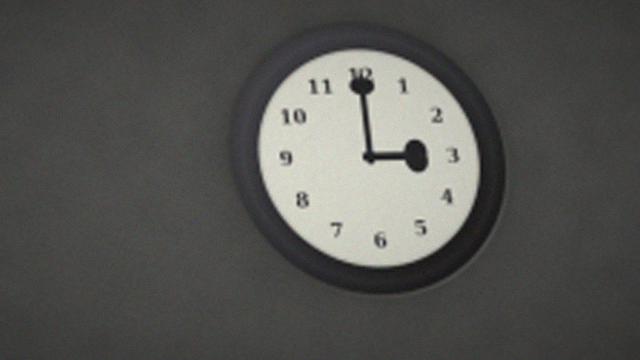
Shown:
h=3 m=0
